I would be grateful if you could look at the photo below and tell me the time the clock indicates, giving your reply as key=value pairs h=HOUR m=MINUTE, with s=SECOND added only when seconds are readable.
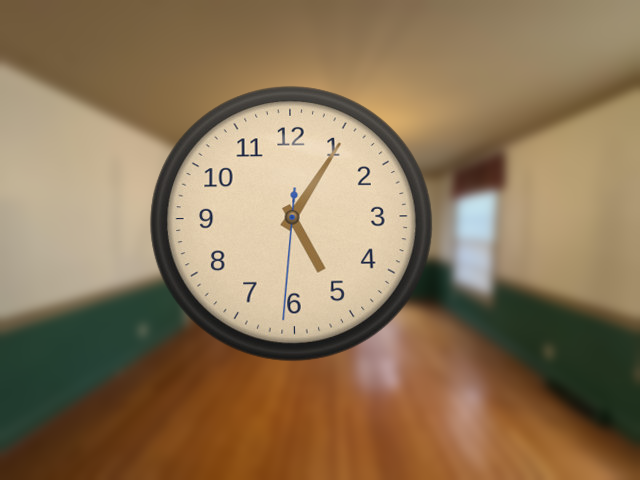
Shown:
h=5 m=5 s=31
